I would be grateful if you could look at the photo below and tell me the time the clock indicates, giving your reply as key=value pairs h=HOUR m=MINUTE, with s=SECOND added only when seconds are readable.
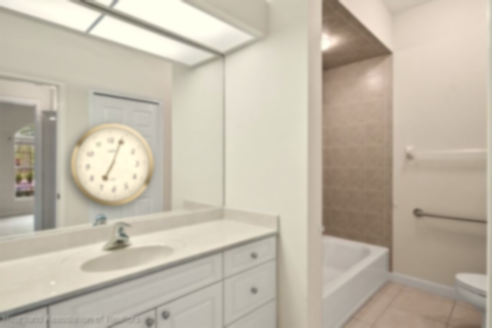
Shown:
h=7 m=4
